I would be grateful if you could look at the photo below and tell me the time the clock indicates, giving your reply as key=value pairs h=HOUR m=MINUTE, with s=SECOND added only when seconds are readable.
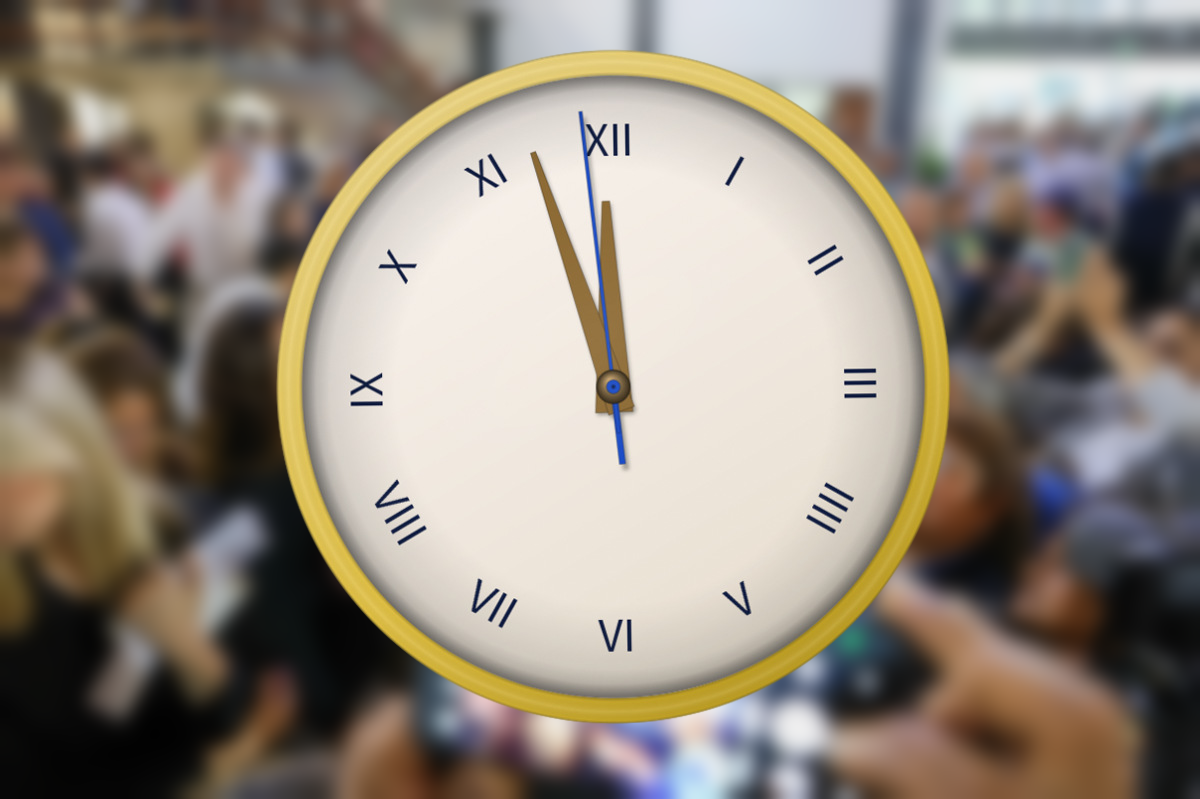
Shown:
h=11 m=56 s=59
